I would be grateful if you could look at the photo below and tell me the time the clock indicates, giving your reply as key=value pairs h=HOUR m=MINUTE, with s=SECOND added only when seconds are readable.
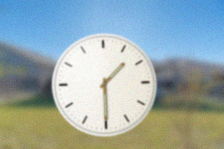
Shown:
h=1 m=30
